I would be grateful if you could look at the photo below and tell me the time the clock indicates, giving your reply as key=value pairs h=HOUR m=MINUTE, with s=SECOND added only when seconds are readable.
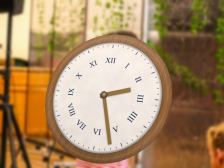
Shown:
h=2 m=27
